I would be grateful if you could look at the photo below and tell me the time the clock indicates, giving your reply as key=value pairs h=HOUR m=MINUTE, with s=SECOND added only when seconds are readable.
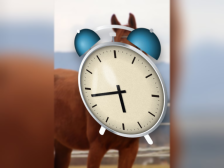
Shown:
h=5 m=43
